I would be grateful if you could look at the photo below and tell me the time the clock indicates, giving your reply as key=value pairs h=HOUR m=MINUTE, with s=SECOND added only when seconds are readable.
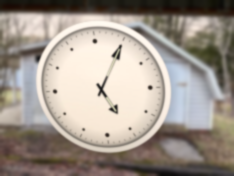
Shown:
h=5 m=5
